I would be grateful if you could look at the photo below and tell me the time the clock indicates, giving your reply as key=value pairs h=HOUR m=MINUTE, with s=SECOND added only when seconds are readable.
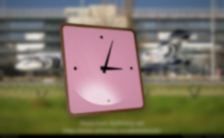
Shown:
h=3 m=4
